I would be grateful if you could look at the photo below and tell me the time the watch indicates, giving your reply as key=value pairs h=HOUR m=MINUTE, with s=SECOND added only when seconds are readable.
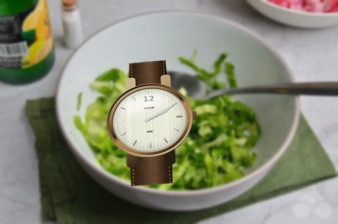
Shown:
h=2 m=10
